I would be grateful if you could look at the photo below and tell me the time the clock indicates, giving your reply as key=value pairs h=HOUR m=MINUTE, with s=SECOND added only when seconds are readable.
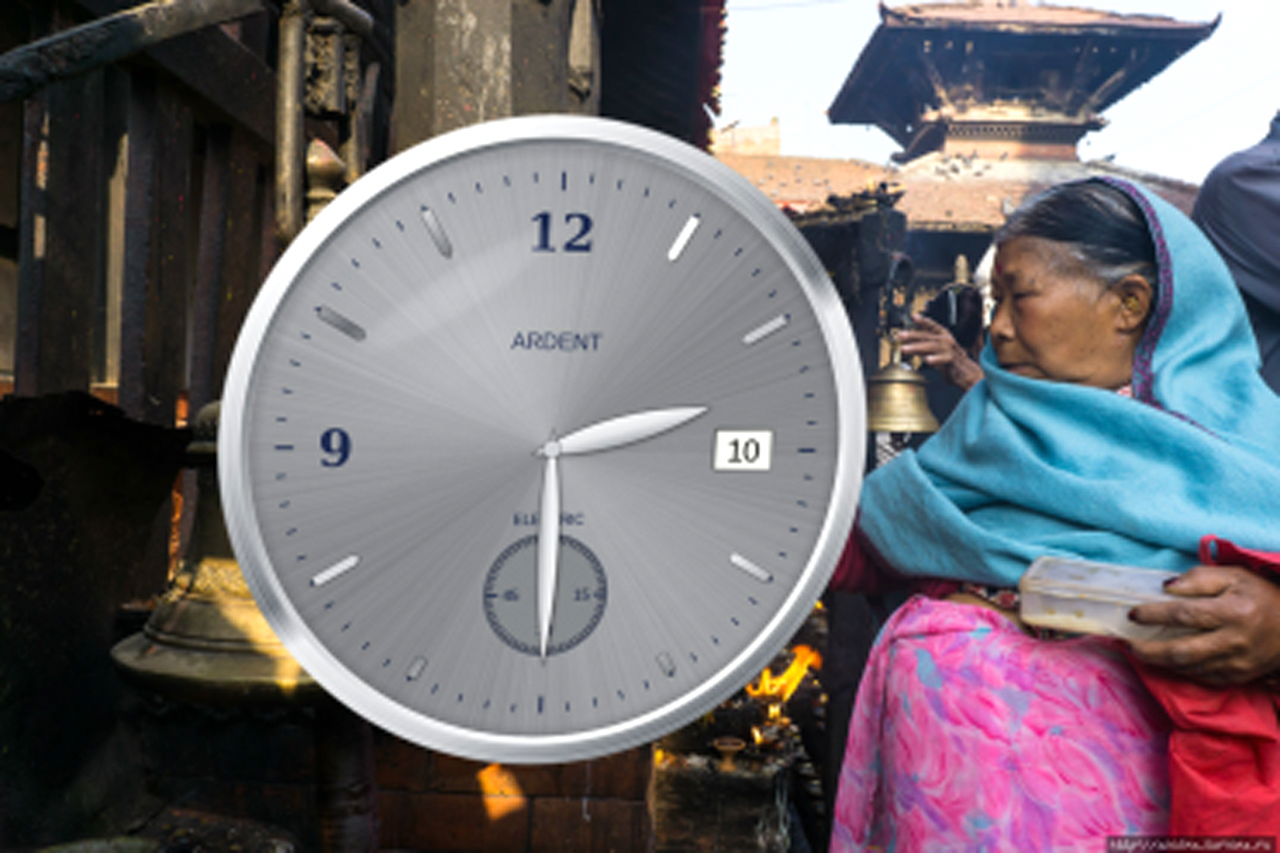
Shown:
h=2 m=30
